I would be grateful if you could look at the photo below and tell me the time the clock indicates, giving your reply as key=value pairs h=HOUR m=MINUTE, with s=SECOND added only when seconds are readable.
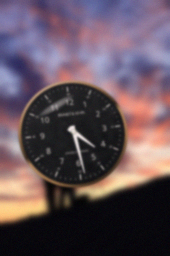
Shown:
h=4 m=29
